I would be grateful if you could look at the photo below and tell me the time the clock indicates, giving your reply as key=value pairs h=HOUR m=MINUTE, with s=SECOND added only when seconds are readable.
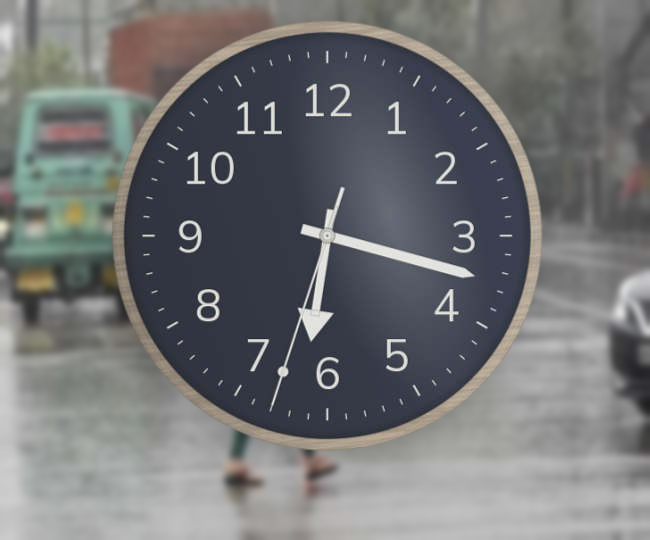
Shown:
h=6 m=17 s=33
